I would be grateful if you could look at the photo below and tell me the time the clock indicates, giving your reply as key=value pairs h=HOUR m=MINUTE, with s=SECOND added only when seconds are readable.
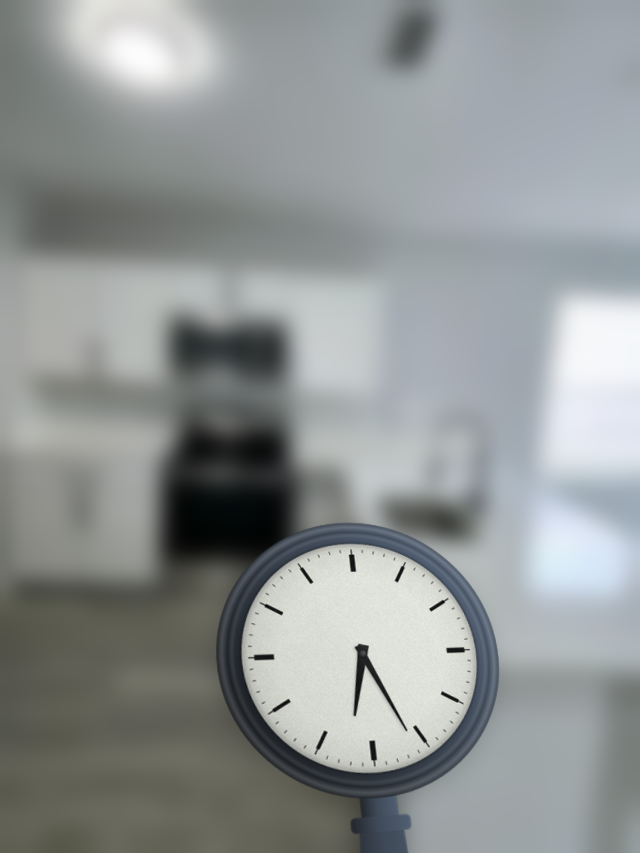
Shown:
h=6 m=26
